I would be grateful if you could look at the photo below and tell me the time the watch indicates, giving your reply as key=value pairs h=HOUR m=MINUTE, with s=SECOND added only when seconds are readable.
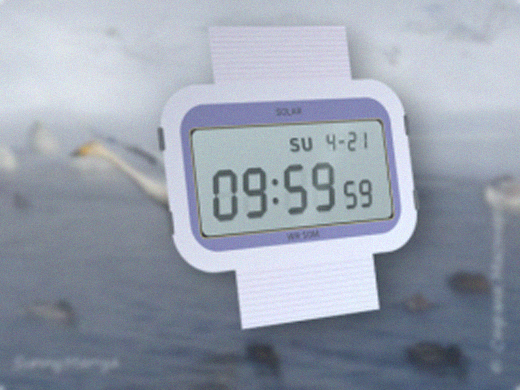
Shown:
h=9 m=59 s=59
